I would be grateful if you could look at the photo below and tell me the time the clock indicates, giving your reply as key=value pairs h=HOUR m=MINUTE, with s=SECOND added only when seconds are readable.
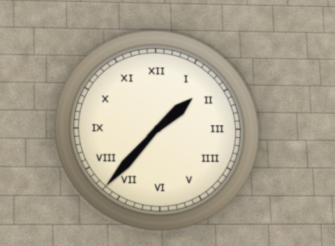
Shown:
h=1 m=37
